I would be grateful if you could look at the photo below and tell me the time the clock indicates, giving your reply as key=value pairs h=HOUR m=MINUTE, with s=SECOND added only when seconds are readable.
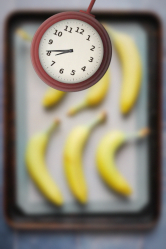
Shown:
h=7 m=41
